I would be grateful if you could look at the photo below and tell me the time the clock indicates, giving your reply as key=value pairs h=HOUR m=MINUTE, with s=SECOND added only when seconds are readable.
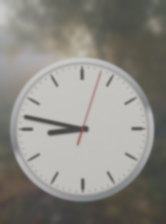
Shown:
h=8 m=47 s=3
